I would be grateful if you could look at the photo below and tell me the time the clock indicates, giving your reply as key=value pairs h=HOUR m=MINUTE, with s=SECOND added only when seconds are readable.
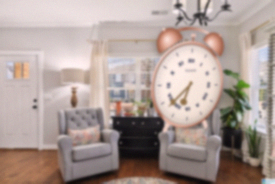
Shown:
h=6 m=38
